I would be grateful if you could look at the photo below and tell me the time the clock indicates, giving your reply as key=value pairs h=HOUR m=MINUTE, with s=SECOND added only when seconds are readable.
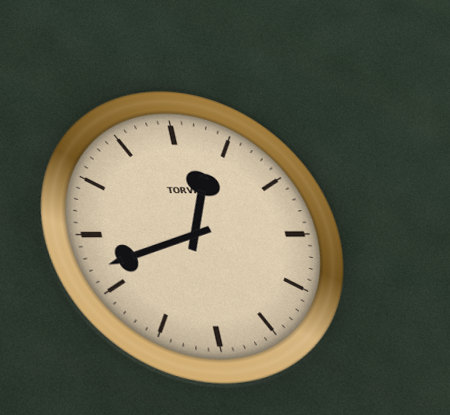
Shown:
h=12 m=42
